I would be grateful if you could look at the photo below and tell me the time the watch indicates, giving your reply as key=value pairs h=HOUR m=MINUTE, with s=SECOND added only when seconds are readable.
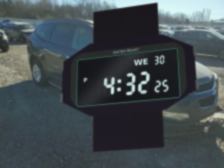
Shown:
h=4 m=32 s=25
